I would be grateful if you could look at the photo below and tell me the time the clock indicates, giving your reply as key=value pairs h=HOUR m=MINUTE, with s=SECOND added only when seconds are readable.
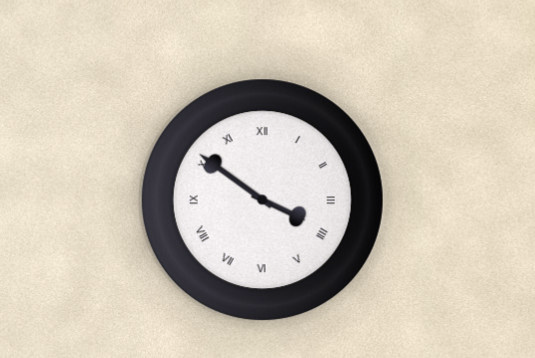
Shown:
h=3 m=51
